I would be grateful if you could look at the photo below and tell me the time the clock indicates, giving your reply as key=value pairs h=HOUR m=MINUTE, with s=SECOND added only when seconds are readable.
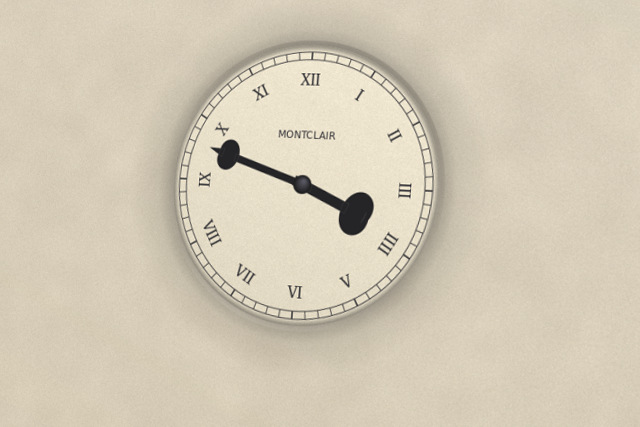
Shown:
h=3 m=48
